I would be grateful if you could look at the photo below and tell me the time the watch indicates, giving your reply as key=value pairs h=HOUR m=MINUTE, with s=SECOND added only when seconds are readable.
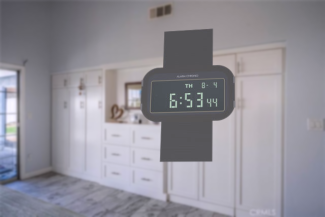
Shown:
h=6 m=53 s=44
